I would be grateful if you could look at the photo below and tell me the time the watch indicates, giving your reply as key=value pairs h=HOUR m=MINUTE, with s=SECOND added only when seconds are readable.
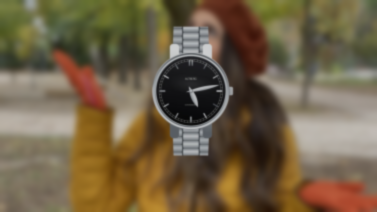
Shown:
h=5 m=13
